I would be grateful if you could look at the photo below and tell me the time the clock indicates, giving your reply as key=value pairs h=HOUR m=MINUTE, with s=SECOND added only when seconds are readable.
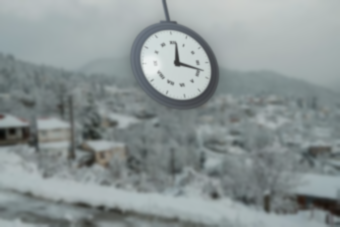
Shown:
h=12 m=18
